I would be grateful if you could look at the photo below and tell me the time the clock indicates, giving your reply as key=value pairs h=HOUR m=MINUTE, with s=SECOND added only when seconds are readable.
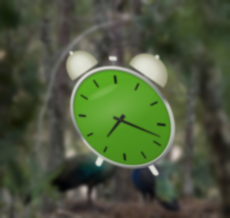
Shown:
h=7 m=18
